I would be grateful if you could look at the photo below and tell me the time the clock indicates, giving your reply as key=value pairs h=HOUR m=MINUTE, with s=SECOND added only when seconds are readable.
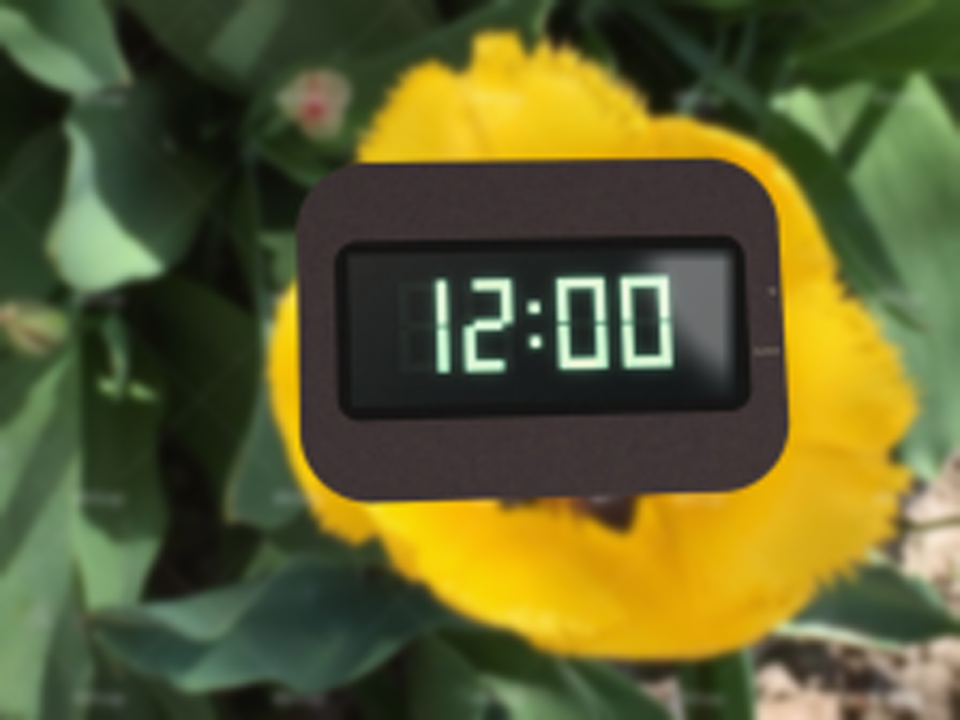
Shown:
h=12 m=0
